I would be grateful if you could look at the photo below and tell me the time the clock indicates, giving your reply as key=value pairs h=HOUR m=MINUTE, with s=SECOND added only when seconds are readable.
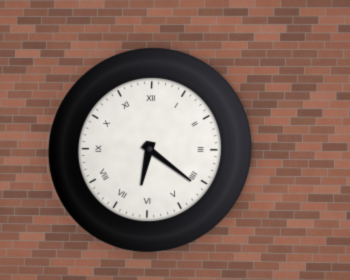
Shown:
h=6 m=21
